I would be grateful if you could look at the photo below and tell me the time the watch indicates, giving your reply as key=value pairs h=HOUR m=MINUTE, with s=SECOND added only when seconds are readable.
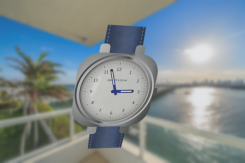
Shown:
h=2 m=57
